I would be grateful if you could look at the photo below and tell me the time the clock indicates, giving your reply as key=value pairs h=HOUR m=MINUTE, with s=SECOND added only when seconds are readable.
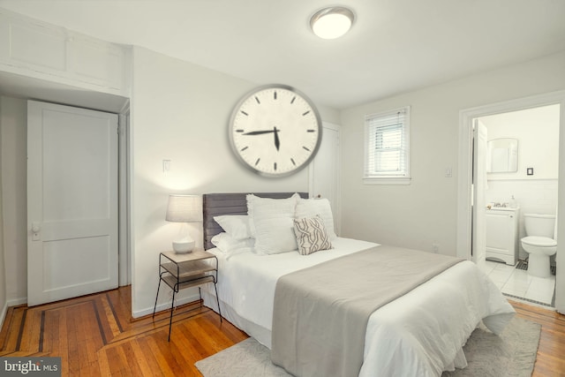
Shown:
h=5 m=44
